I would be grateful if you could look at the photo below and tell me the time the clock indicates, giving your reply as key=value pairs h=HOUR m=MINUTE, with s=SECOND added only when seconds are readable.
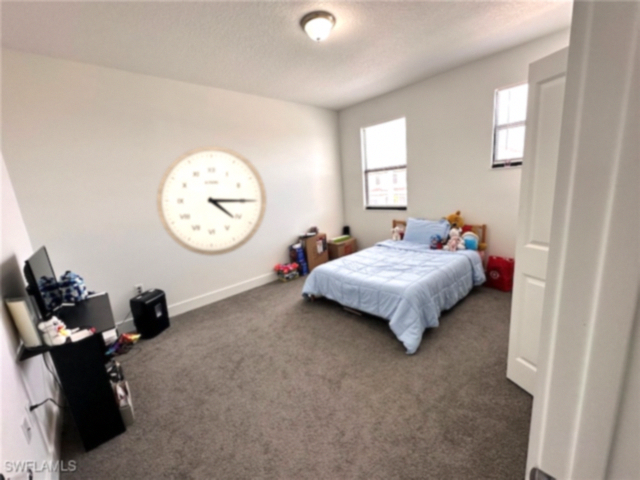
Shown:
h=4 m=15
